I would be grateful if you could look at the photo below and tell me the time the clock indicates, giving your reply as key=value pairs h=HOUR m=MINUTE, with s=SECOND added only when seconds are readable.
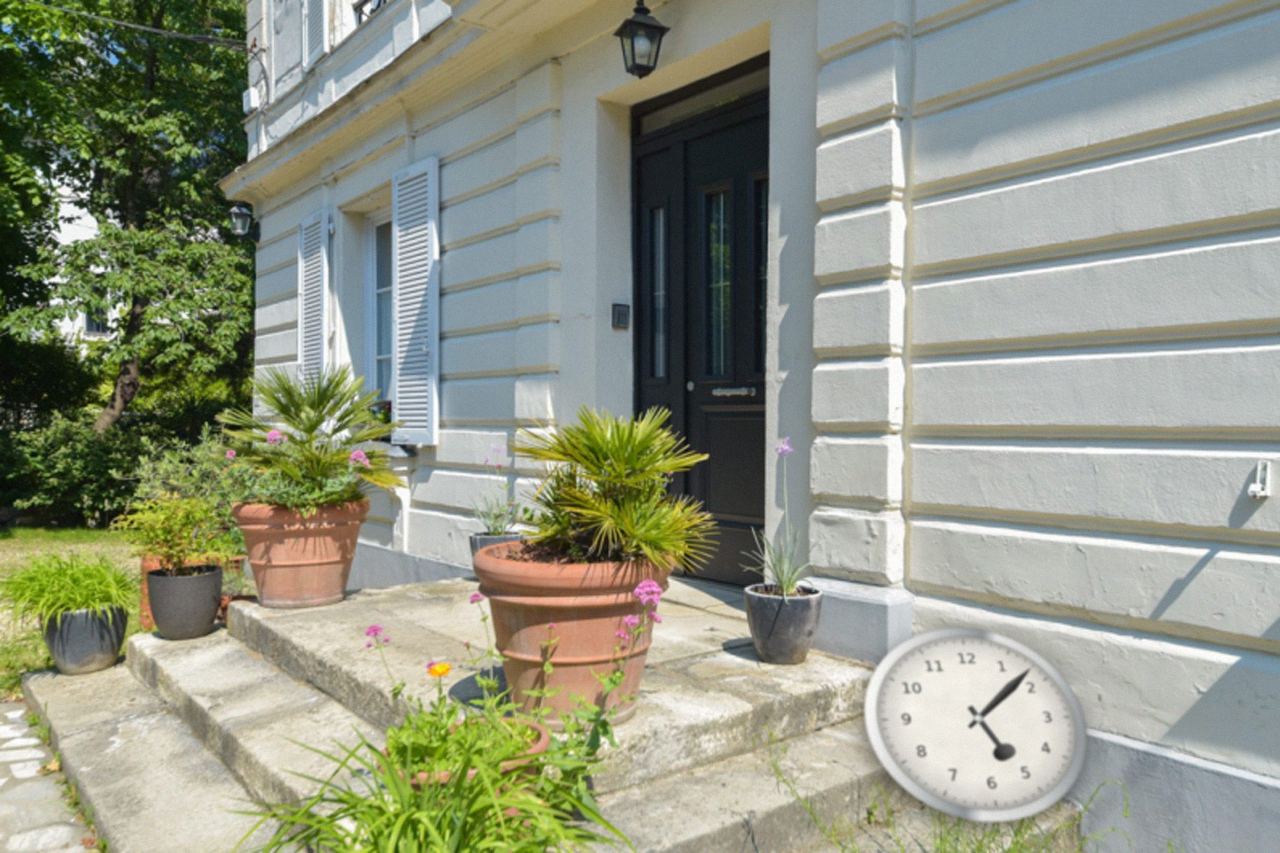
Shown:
h=5 m=8
